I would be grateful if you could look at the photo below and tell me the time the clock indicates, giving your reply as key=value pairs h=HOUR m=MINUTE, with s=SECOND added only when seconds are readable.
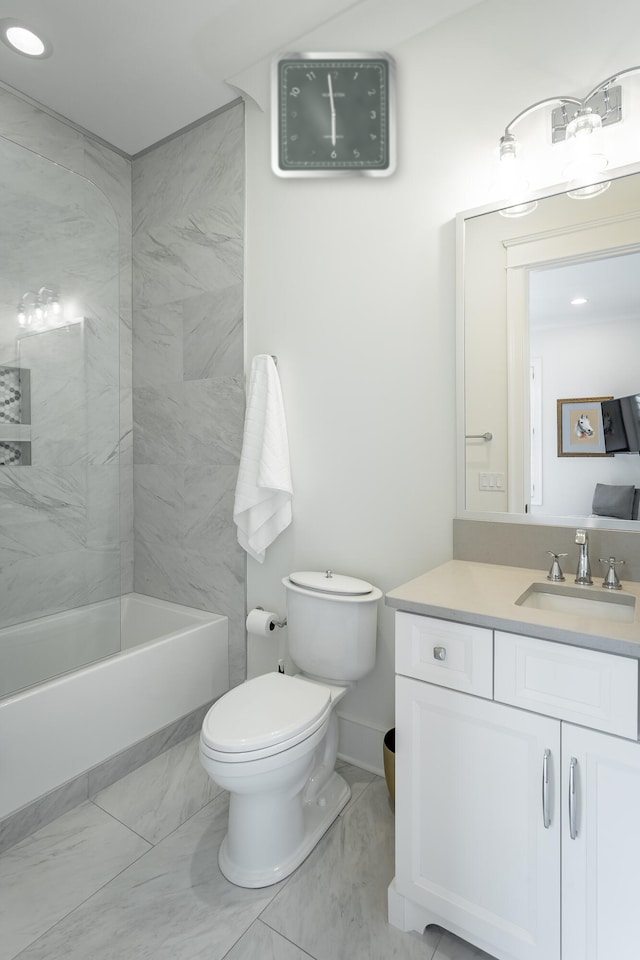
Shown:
h=5 m=59
